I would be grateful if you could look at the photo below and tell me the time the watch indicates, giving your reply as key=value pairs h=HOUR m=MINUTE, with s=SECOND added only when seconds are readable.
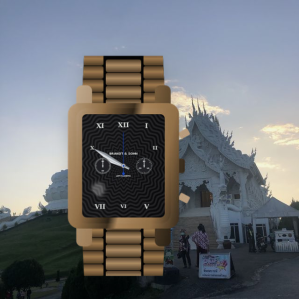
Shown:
h=9 m=50
